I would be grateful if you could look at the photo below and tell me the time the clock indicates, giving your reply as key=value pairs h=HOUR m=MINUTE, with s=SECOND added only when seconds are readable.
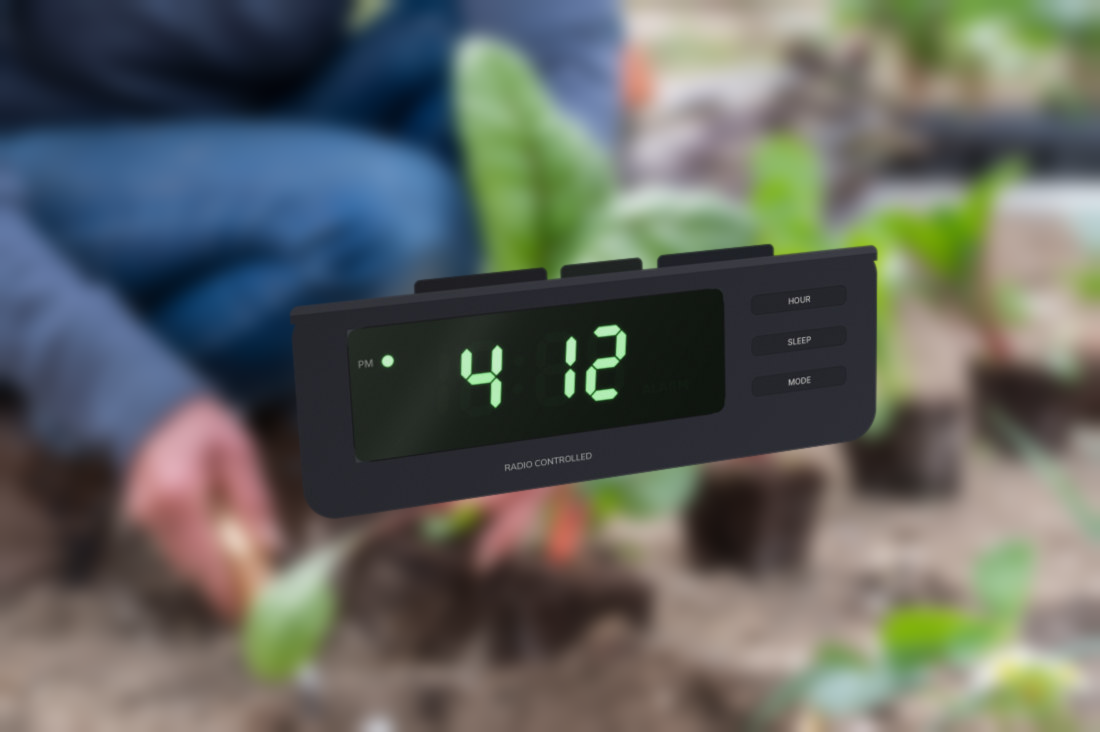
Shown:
h=4 m=12
